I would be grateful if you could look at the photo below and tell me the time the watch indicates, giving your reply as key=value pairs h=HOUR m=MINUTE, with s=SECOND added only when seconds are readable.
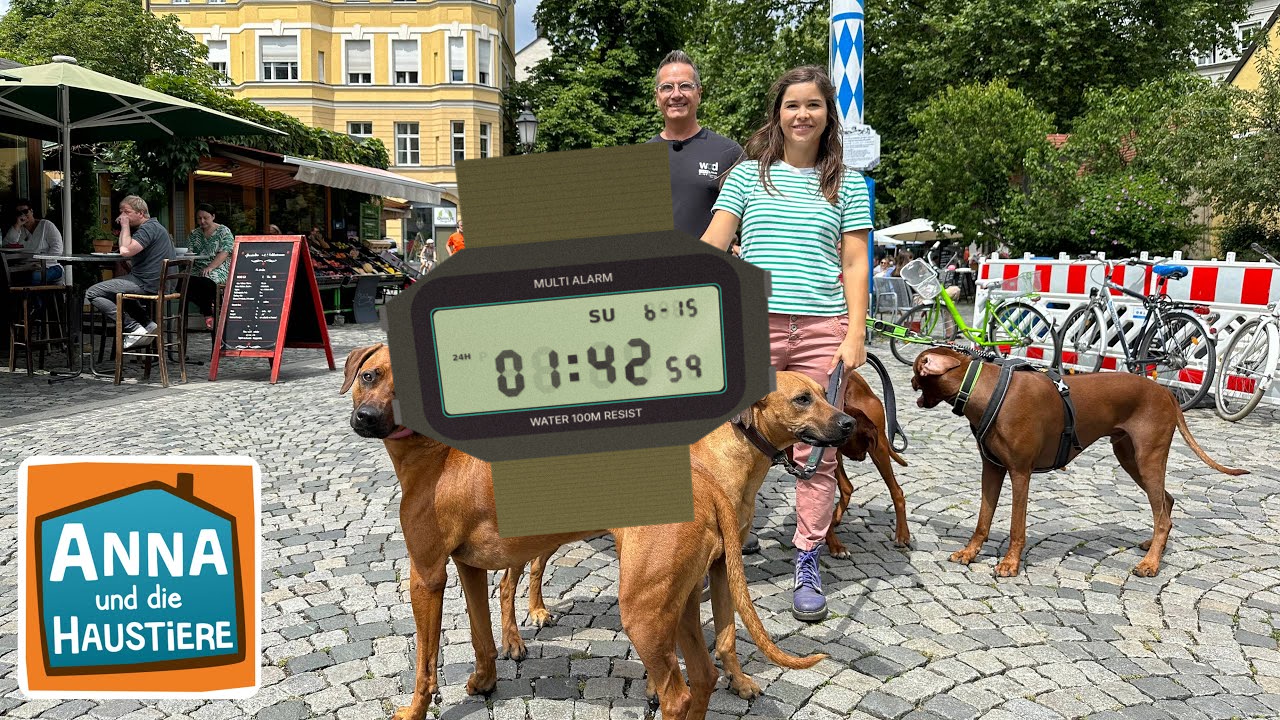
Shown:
h=1 m=42 s=59
